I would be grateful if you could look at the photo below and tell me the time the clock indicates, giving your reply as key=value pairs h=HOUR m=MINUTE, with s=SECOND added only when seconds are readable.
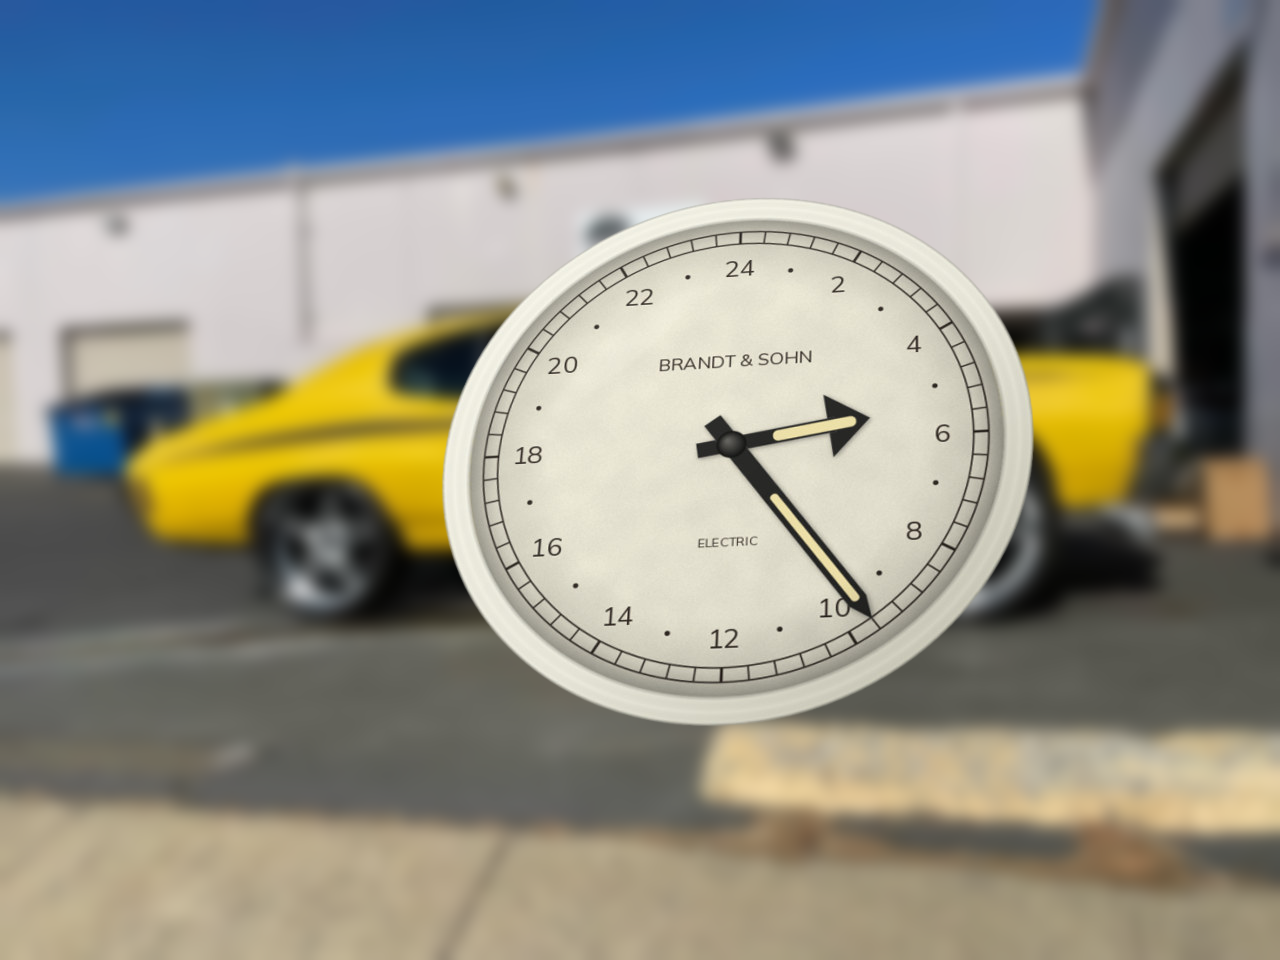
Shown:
h=5 m=24
